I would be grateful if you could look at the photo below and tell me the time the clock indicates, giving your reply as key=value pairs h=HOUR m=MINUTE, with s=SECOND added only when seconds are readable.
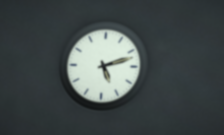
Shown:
h=5 m=12
